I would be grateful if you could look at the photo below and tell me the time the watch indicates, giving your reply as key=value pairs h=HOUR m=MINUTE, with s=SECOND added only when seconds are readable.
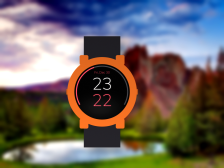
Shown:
h=23 m=22
